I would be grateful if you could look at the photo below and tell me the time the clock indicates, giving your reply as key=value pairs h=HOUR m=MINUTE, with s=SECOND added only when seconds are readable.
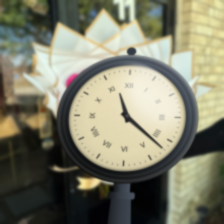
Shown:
h=11 m=22
